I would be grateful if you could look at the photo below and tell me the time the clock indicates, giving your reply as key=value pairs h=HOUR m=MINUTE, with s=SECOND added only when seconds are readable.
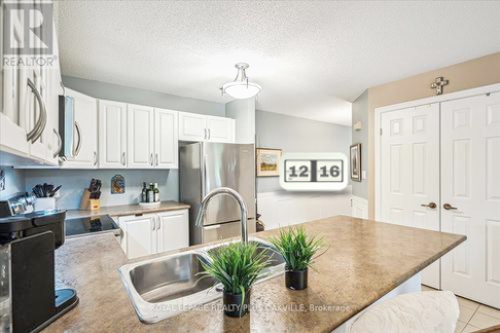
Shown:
h=12 m=16
